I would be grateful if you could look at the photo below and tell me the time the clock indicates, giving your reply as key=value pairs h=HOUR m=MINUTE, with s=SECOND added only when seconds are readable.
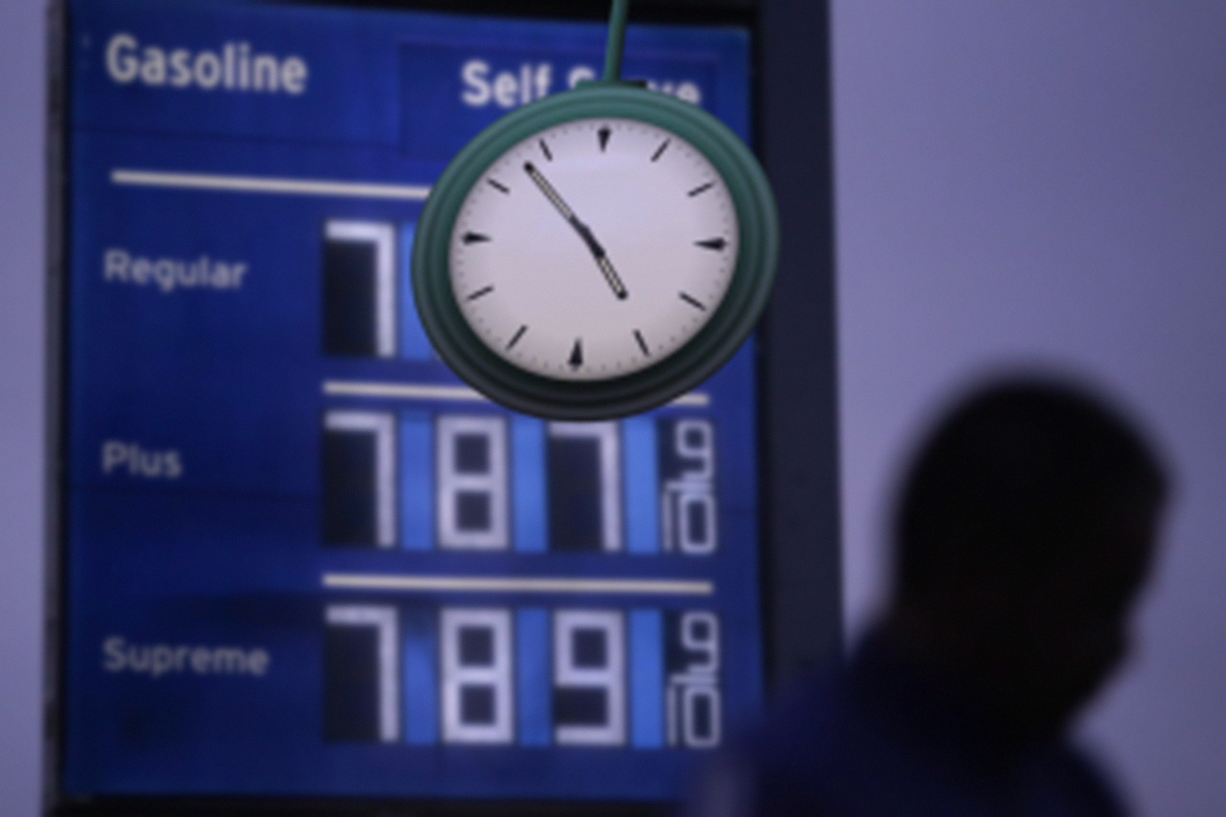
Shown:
h=4 m=53
